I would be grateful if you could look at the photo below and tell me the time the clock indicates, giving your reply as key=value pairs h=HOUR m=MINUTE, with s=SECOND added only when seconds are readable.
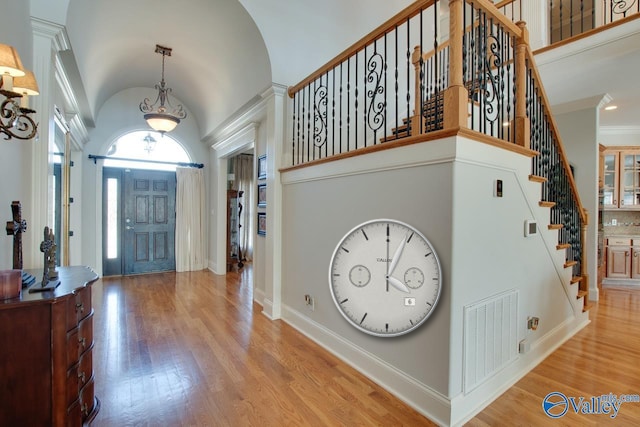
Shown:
h=4 m=4
